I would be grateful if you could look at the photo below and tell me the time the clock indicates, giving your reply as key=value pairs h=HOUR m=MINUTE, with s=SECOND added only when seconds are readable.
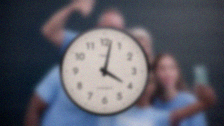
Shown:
h=4 m=2
